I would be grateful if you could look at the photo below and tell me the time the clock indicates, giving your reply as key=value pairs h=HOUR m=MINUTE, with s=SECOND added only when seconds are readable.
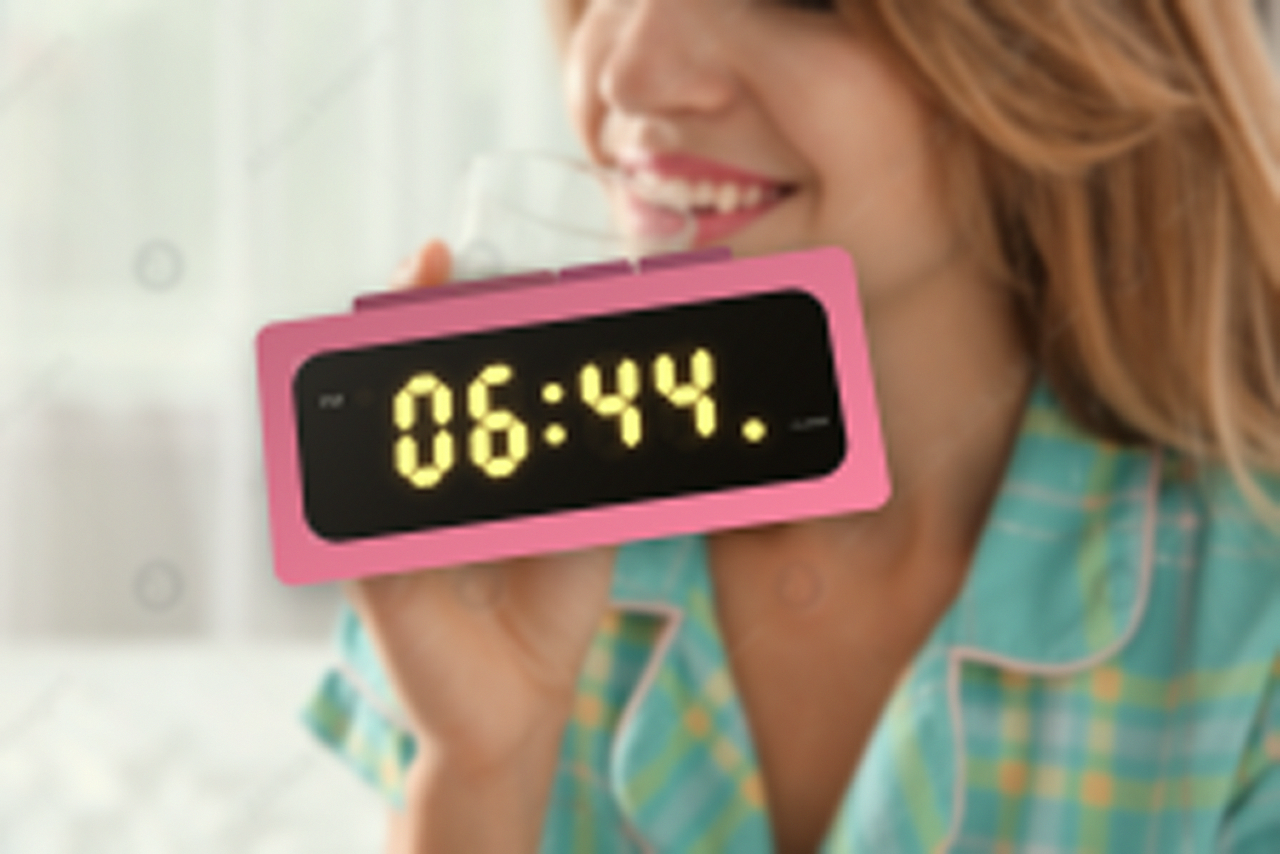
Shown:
h=6 m=44
